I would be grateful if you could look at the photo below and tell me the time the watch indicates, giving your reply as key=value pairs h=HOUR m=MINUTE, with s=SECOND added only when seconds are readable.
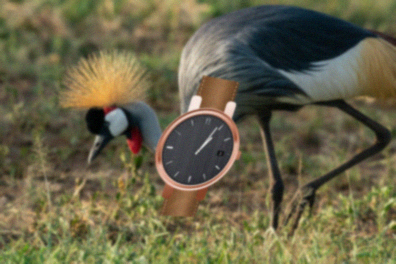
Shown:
h=1 m=4
